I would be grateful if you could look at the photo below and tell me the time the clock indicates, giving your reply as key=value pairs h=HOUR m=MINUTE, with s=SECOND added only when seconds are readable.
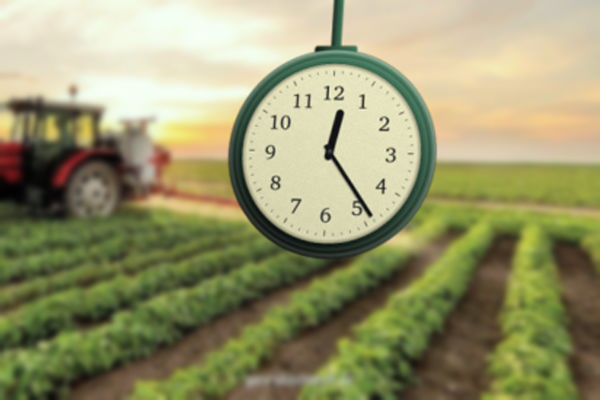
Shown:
h=12 m=24
